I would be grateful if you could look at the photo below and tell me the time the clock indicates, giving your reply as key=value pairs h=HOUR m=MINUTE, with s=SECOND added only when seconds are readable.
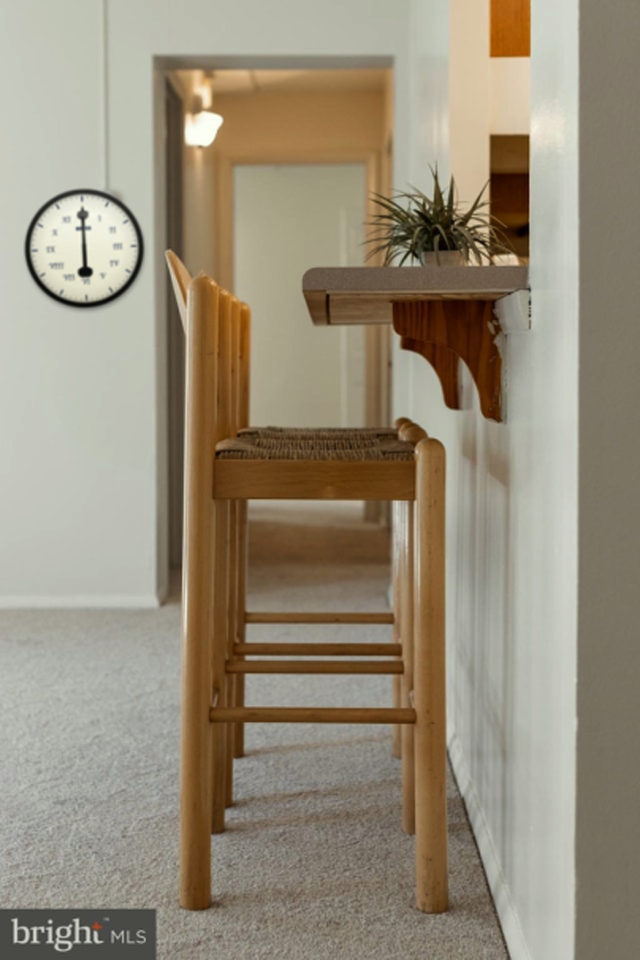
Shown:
h=6 m=0
